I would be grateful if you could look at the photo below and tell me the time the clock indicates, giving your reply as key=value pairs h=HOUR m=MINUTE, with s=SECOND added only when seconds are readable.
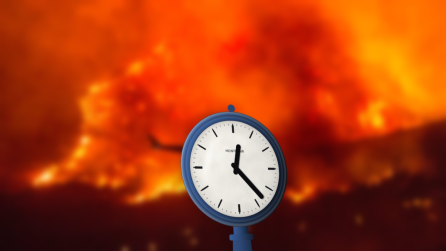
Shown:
h=12 m=23
